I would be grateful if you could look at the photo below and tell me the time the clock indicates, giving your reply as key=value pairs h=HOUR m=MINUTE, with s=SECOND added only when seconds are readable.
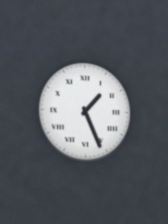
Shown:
h=1 m=26
